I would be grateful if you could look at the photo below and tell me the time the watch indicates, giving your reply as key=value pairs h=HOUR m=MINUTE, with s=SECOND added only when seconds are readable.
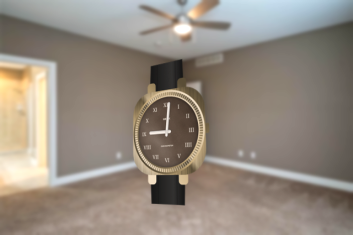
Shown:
h=9 m=1
